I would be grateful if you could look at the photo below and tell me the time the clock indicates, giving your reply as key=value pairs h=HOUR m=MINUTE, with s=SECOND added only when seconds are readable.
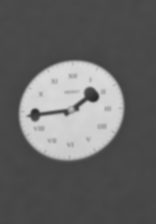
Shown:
h=1 m=44
